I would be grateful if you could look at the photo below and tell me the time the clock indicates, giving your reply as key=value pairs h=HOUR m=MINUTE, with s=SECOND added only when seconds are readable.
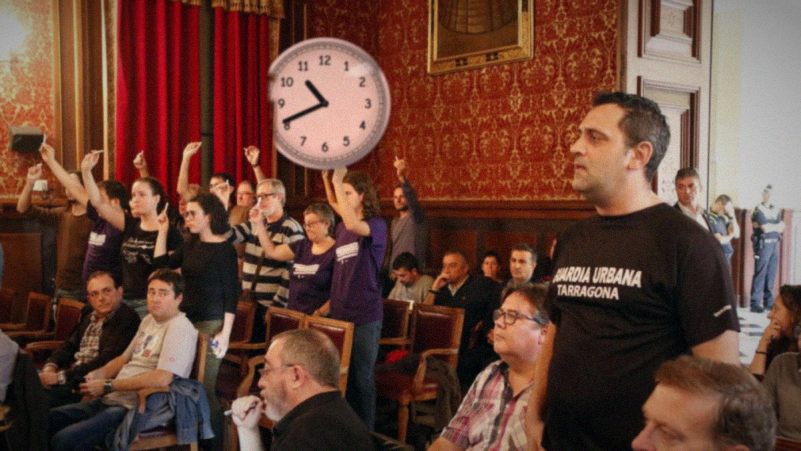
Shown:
h=10 m=41
